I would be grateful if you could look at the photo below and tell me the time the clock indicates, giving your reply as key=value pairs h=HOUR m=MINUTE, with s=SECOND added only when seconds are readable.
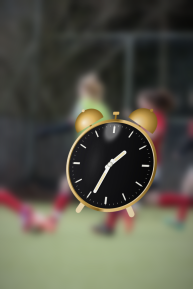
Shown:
h=1 m=34
